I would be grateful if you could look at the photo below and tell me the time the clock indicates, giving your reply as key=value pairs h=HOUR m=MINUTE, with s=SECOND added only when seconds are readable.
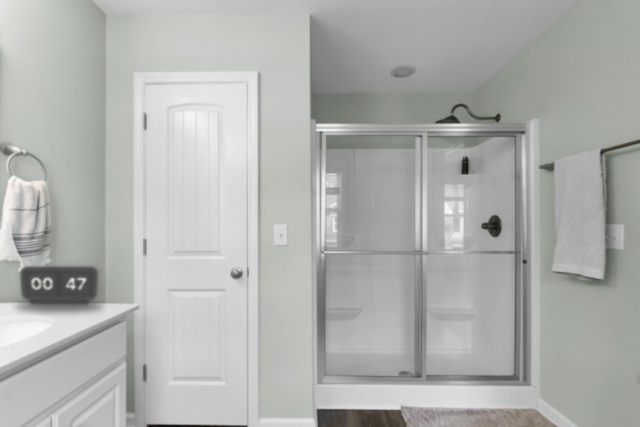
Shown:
h=0 m=47
